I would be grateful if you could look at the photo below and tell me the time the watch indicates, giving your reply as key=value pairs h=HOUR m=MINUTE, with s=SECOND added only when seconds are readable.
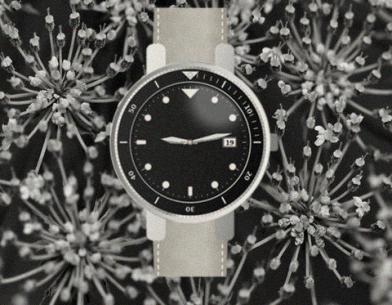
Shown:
h=9 m=13
